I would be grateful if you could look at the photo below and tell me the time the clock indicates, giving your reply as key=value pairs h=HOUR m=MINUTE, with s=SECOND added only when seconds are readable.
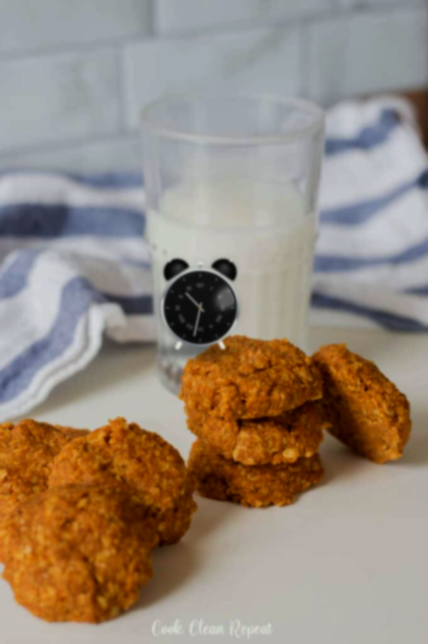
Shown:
h=10 m=32
